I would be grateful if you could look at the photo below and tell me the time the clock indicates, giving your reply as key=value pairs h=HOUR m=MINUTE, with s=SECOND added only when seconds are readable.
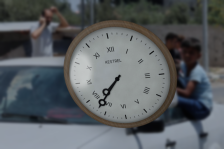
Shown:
h=7 m=37
